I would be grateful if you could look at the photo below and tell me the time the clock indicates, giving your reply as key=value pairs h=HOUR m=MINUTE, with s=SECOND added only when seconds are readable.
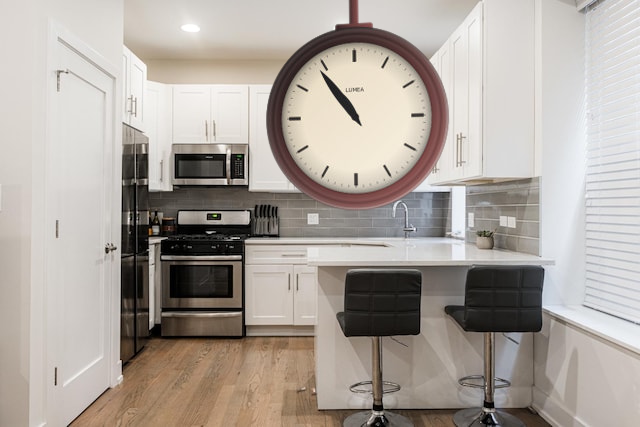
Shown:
h=10 m=54
